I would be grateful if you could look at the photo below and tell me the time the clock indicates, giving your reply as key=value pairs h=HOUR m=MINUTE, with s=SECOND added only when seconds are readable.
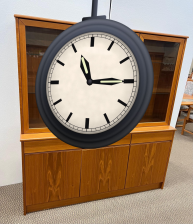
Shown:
h=11 m=15
